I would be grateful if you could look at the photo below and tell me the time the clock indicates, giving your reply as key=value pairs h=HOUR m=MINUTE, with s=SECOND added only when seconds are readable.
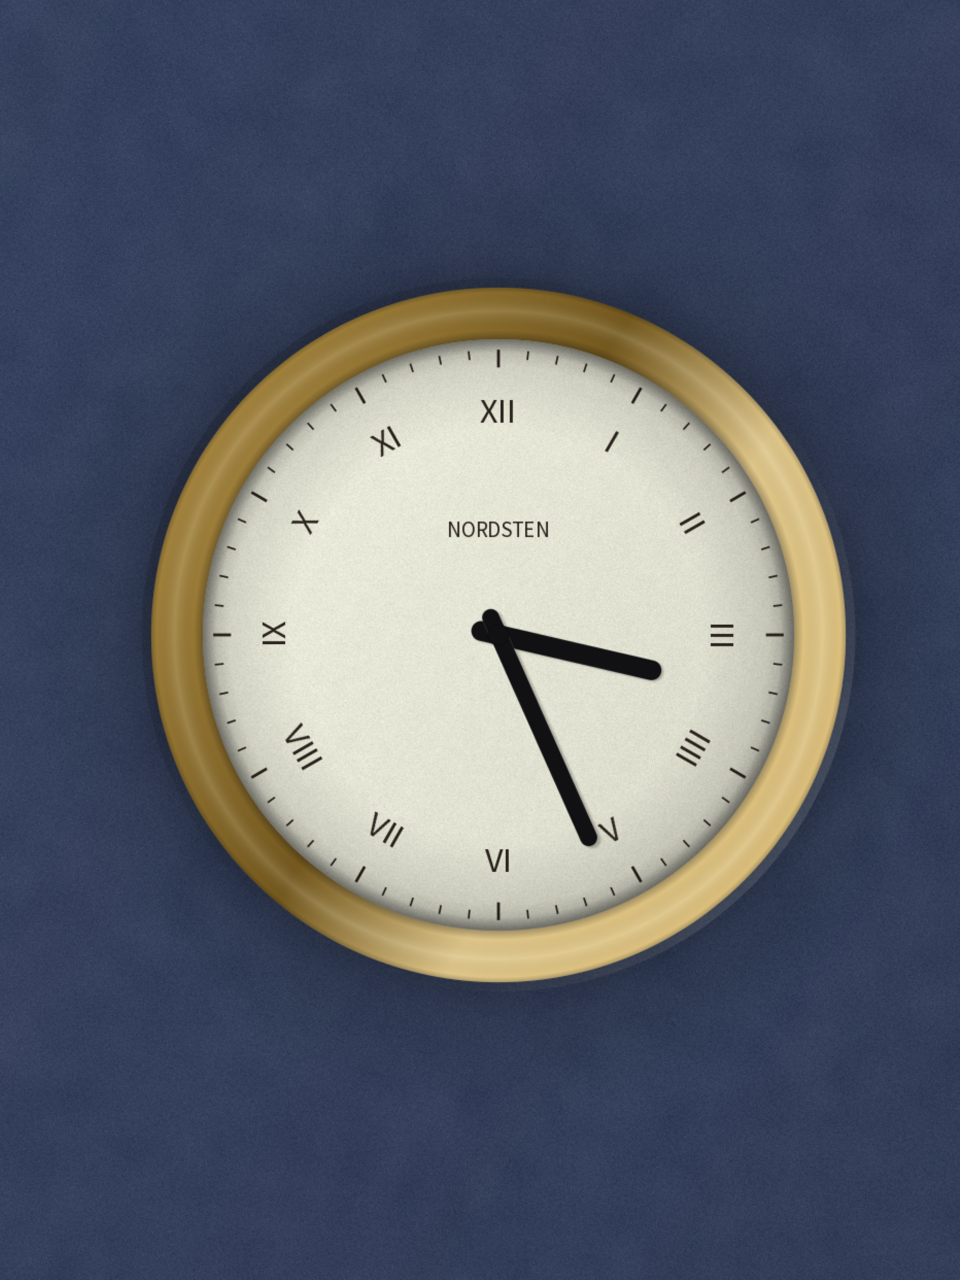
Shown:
h=3 m=26
